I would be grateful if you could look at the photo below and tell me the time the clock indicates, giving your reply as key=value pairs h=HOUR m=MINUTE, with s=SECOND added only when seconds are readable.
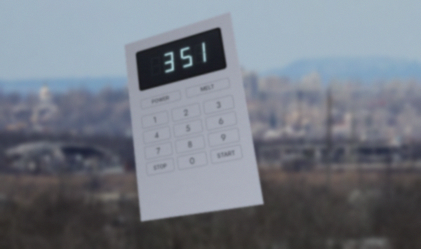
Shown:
h=3 m=51
